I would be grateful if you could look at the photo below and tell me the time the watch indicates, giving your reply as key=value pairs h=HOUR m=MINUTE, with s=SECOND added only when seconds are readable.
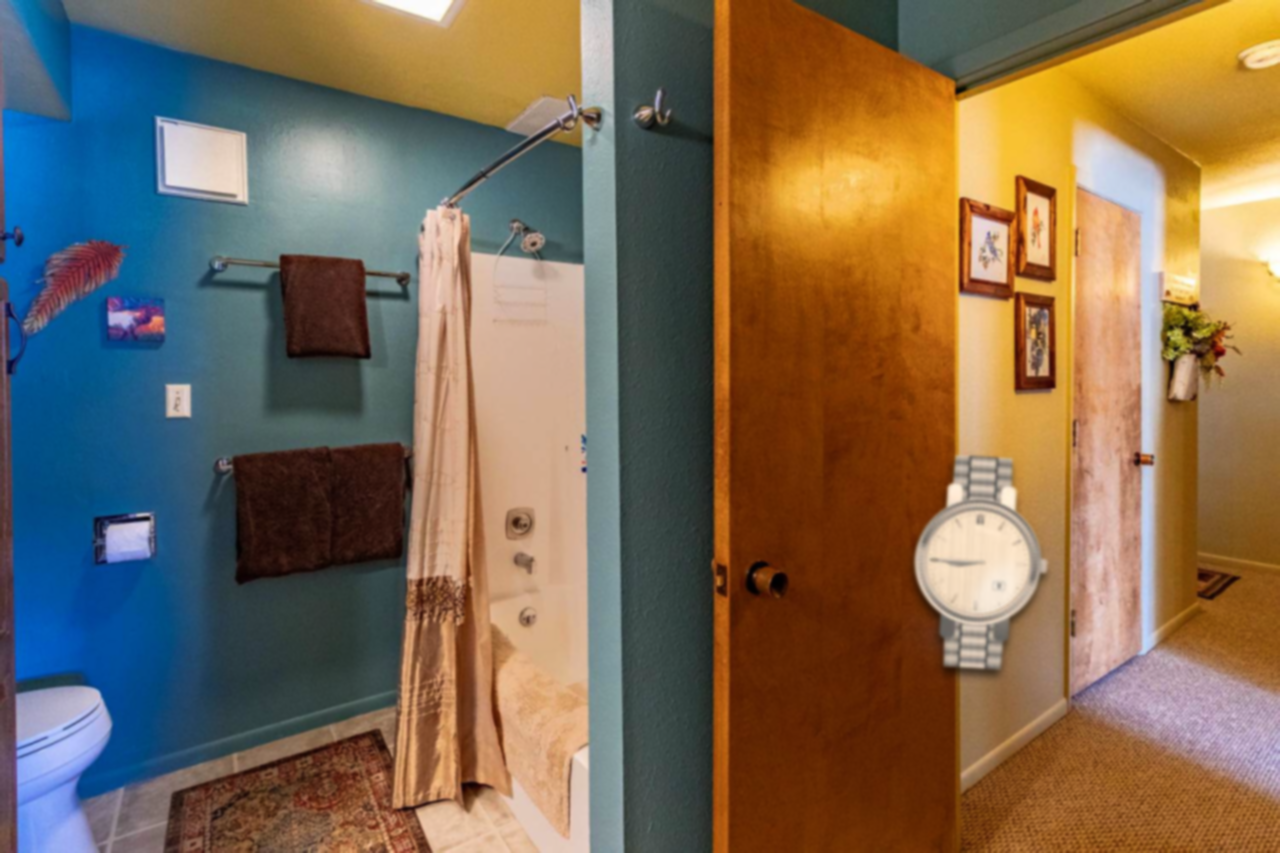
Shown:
h=8 m=45
